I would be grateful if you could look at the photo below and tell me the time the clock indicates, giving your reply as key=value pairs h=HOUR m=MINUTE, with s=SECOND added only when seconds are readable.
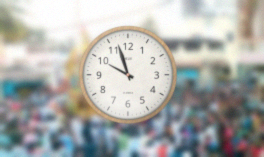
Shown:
h=9 m=57
